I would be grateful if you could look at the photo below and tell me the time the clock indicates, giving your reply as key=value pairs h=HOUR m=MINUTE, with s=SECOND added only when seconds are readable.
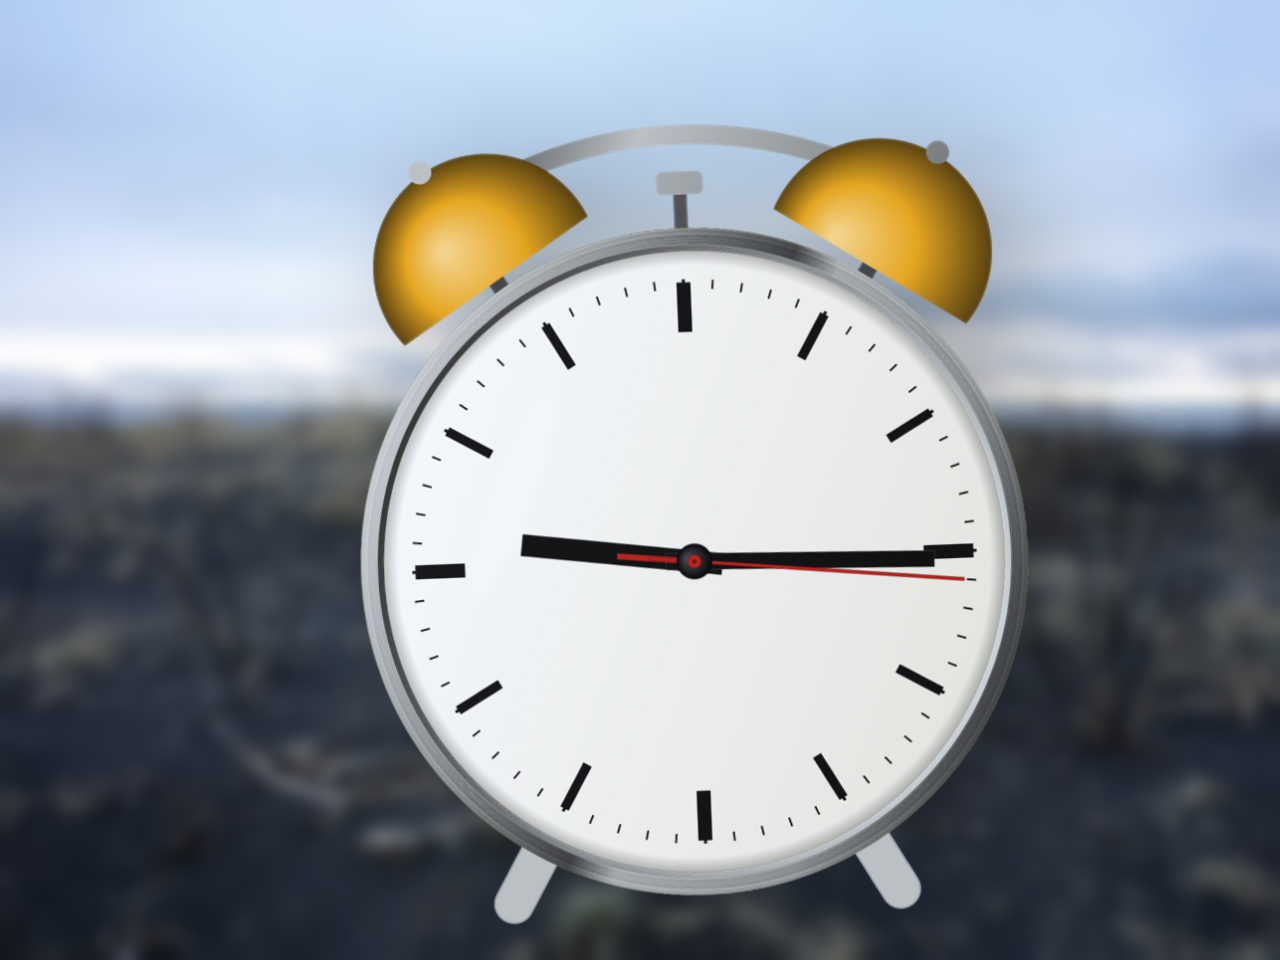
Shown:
h=9 m=15 s=16
